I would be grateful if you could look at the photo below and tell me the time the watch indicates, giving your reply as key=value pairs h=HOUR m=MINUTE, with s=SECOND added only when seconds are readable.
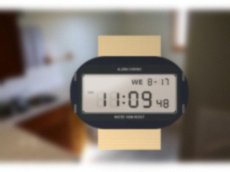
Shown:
h=11 m=9
